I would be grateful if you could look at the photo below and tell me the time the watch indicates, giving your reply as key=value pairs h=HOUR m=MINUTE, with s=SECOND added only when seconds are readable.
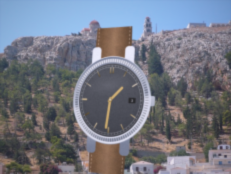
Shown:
h=1 m=31
